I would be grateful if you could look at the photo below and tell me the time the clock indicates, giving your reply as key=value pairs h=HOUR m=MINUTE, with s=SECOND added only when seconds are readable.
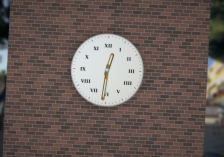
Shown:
h=12 m=31
